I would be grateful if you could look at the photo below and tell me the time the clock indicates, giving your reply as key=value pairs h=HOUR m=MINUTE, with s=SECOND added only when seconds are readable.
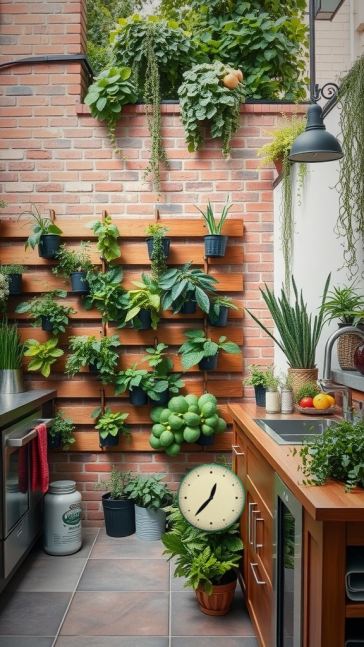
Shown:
h=12 m=37
